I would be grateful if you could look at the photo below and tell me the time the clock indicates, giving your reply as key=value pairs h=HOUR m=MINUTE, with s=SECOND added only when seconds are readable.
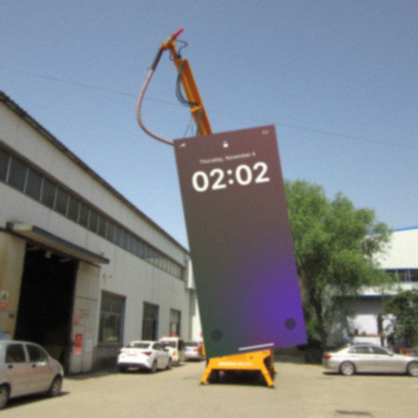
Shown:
h=2 m=2
